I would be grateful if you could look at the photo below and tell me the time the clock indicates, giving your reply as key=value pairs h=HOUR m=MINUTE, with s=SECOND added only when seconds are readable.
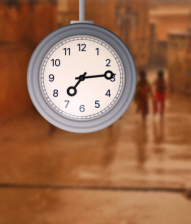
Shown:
h=7 m=14
